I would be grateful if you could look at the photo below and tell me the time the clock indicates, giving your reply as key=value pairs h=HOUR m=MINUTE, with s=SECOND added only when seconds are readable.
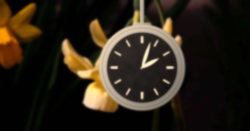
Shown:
h=2 m=3
